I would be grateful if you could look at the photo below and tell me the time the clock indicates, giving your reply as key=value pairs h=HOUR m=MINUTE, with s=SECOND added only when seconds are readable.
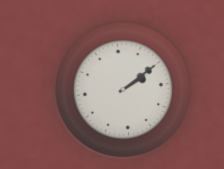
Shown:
h=2 m=10
